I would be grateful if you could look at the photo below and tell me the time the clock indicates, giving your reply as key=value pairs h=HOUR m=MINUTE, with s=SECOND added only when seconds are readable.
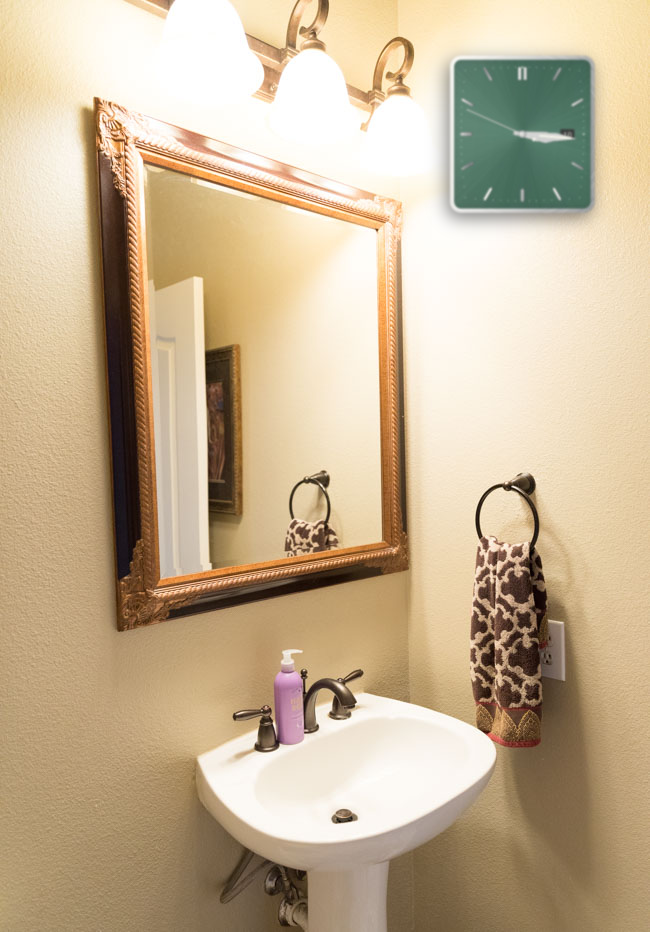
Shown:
h=3 m=15 s=49
